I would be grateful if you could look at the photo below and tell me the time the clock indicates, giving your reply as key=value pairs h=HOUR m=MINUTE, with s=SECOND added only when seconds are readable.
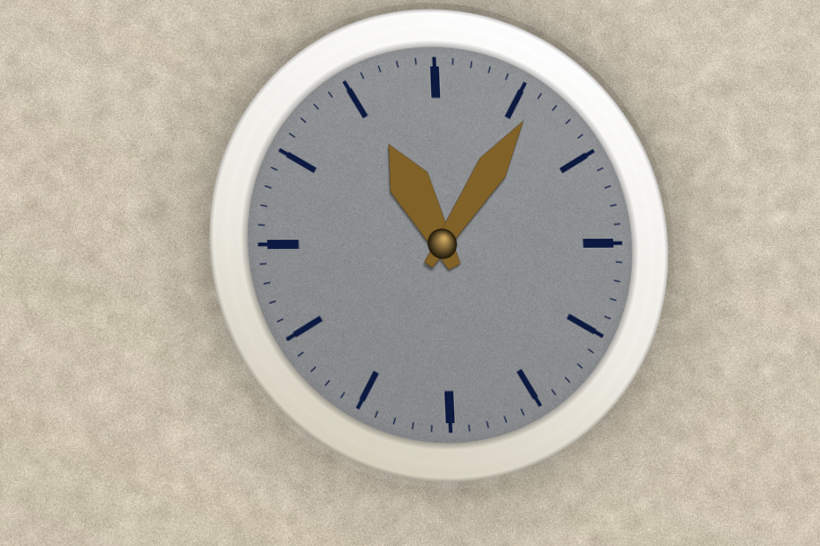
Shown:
h=11 m=6
